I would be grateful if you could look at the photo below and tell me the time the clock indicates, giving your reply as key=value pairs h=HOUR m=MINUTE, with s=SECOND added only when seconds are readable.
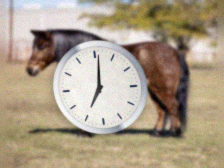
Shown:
h=7 m=1
